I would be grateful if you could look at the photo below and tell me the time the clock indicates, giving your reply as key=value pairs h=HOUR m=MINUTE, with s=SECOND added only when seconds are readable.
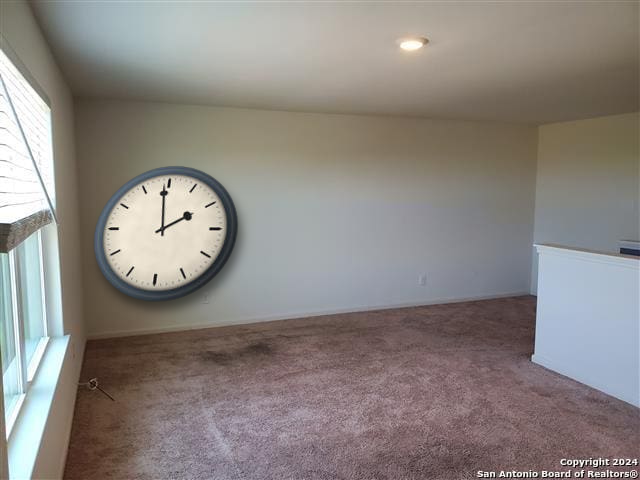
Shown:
h=1 m=59
